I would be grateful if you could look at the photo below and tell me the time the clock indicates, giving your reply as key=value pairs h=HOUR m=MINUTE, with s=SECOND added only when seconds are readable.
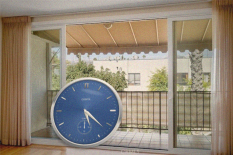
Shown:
h=5 m=22
